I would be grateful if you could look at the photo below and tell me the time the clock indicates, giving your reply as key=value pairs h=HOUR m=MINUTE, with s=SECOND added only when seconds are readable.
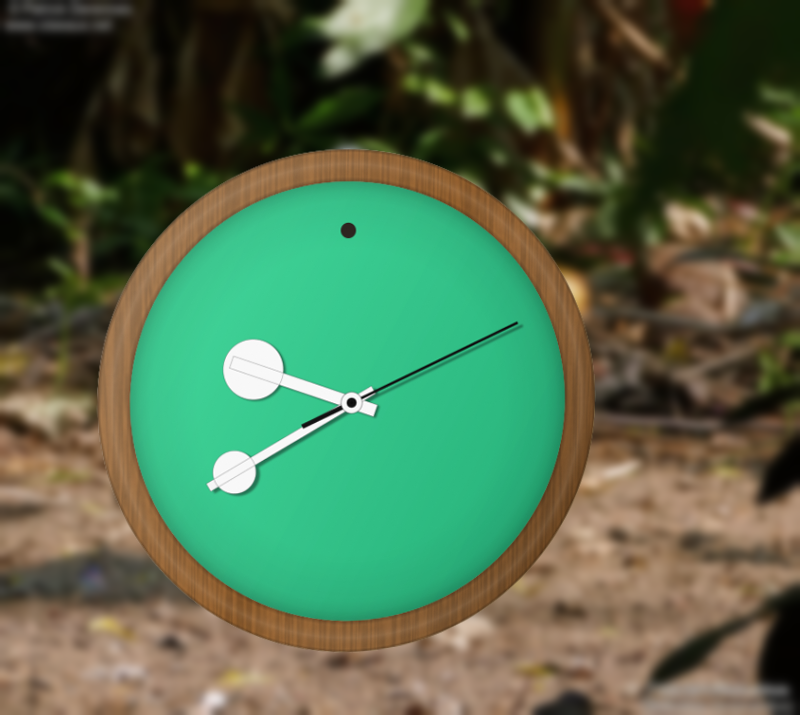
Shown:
h=9 m=40 s=11
